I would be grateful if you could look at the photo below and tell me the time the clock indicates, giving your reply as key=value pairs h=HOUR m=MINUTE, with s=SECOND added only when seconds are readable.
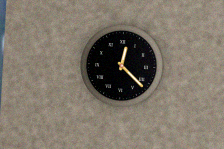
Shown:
h=12 m=22
